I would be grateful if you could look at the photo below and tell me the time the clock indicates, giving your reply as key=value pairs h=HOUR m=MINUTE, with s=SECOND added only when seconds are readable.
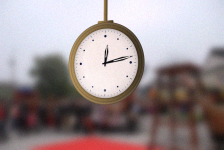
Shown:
h=12 m=13
